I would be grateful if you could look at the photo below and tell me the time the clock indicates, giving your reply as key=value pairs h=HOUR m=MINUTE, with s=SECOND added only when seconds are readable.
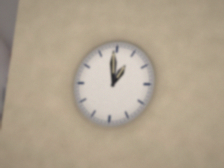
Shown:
h=12 m=59
